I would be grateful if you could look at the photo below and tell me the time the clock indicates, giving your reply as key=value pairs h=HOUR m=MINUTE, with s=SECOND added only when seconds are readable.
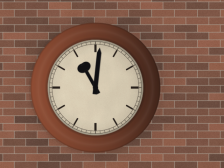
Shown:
h=11 m=1
